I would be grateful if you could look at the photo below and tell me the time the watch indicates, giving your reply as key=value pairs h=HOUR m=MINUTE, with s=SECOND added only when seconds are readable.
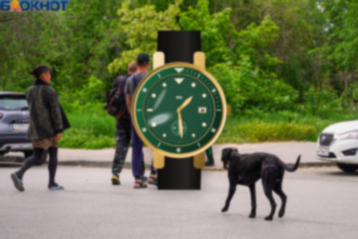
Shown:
h=1 m=29
